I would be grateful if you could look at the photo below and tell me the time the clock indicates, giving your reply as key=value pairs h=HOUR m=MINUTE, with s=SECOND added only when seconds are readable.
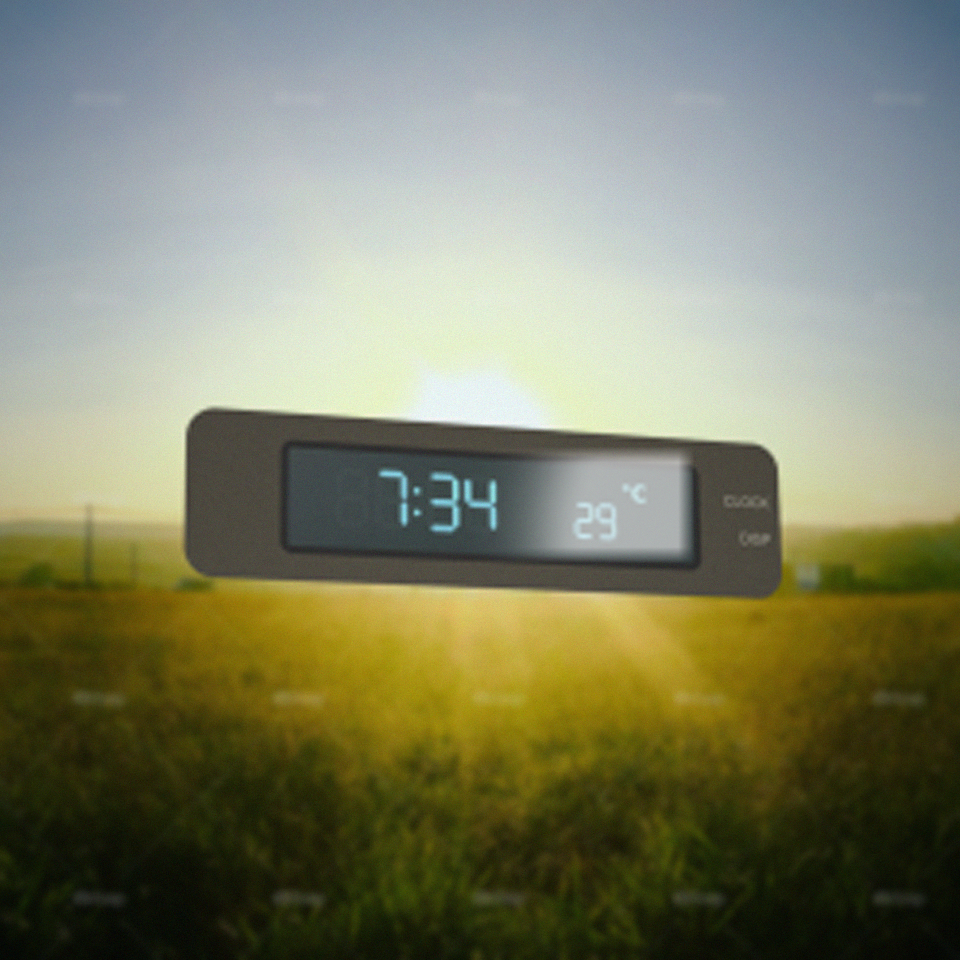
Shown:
h=7 m=34
